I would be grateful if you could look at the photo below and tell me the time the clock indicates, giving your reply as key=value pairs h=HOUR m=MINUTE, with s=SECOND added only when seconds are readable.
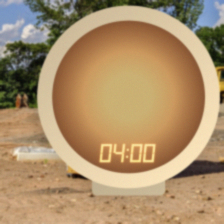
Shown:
h=4 m=0
